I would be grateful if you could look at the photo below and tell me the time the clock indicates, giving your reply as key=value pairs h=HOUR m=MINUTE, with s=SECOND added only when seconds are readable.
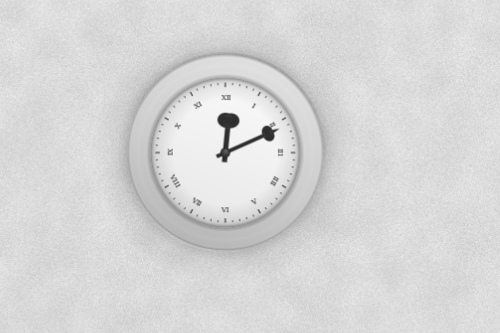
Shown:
h=12 m=11
